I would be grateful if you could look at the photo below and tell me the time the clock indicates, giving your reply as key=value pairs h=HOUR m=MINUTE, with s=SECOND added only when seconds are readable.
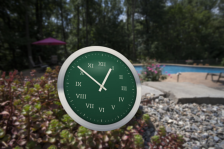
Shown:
h=12 m=51
